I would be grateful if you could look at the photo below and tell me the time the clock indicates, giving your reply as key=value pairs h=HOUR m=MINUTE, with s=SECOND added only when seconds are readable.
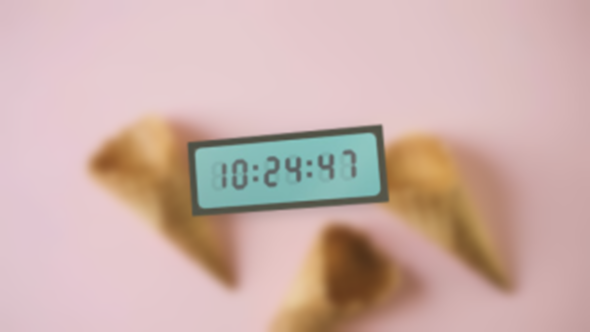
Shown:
h=10 m=24 s=47
